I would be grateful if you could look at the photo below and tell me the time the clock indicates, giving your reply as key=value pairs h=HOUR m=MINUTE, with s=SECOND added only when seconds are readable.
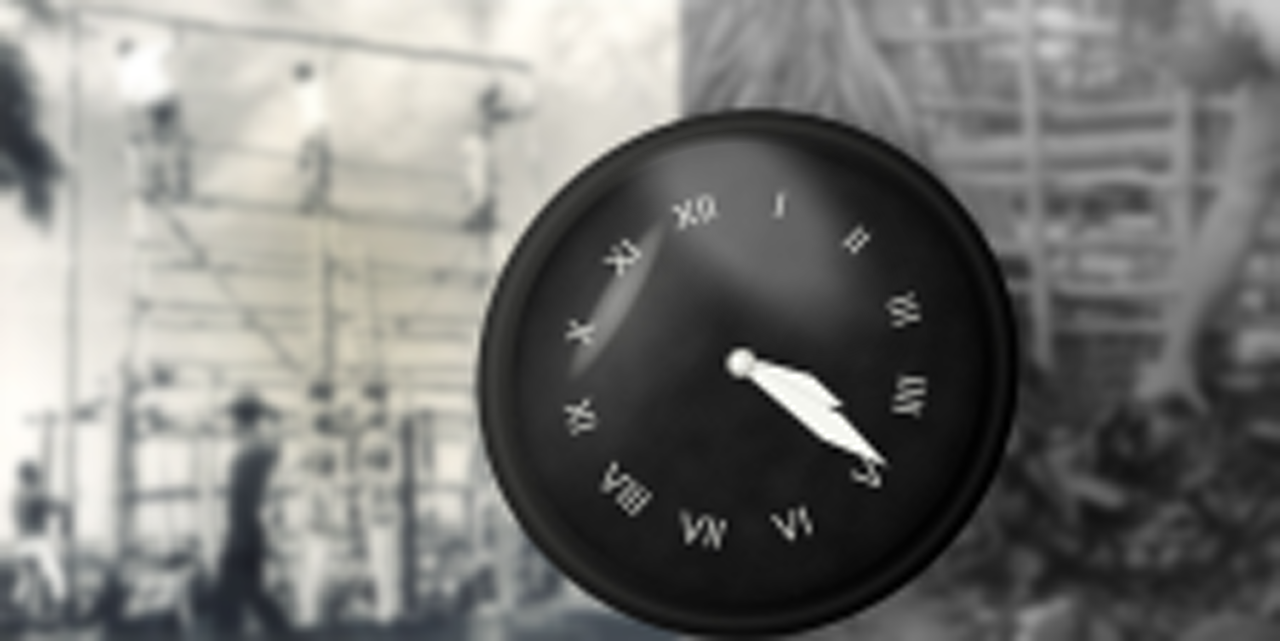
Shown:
h=4 m=24
